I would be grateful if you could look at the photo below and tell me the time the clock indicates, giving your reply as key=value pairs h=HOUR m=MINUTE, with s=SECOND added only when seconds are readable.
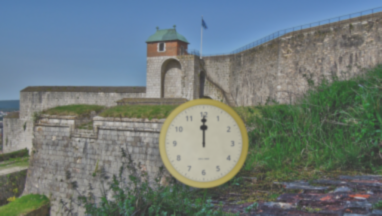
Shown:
h=12 m=0
